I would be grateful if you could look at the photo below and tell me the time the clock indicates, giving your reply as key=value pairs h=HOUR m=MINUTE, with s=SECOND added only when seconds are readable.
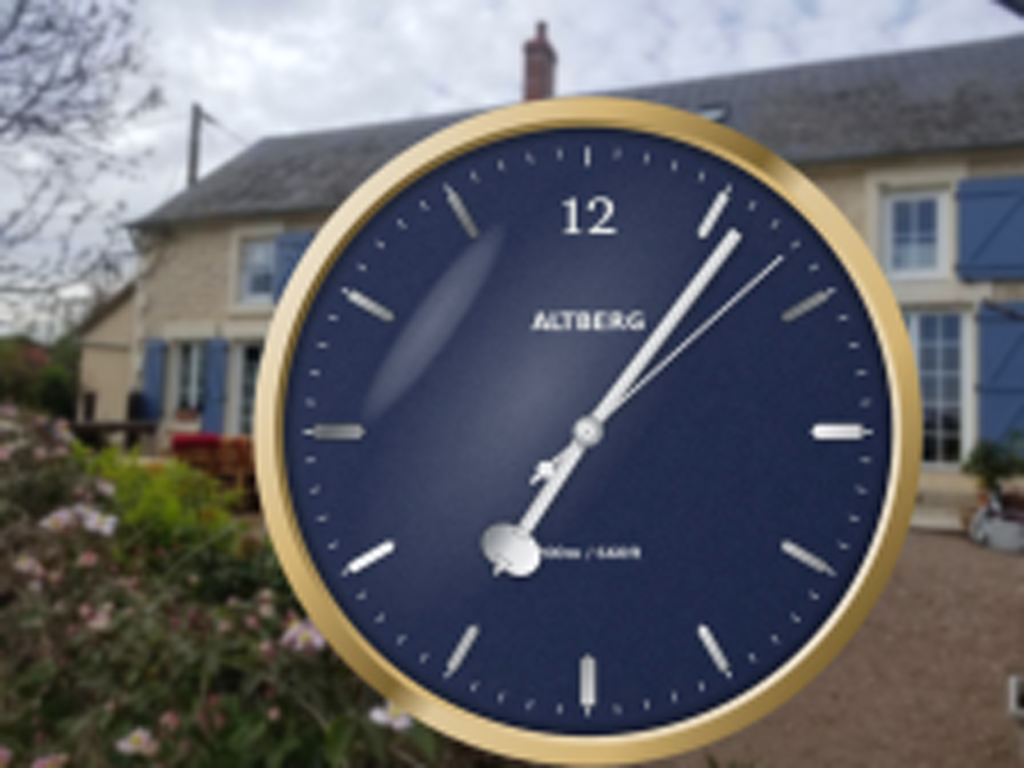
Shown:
h=7 m=6 s=8
